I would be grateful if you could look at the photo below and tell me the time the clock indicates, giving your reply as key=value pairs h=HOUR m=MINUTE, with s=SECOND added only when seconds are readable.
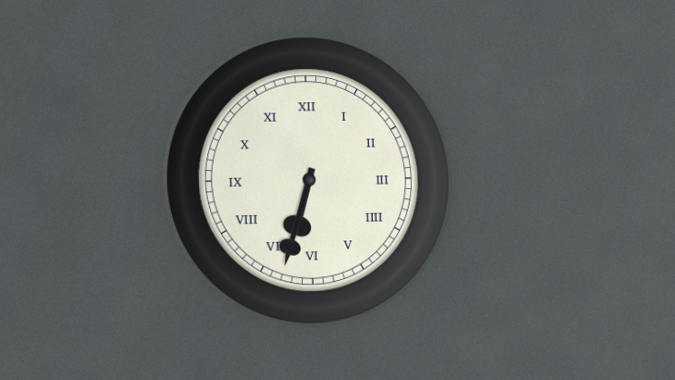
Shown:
h=6 m=33
